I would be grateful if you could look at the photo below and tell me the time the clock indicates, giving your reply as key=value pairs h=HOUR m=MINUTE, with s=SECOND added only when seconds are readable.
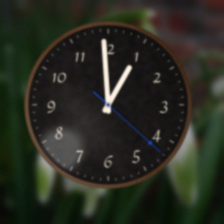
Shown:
h=12 m=59 s=22
